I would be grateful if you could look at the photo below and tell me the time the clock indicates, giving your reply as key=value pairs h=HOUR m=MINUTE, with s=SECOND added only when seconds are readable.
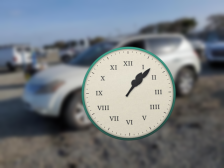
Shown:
h=1 m=7
